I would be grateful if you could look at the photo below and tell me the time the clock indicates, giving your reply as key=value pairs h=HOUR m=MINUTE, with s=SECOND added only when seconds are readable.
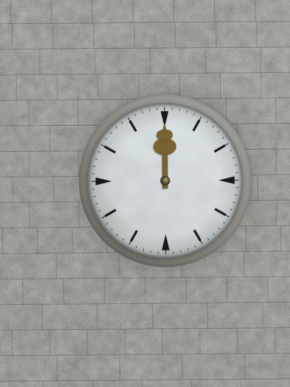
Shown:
h=12 m=0
